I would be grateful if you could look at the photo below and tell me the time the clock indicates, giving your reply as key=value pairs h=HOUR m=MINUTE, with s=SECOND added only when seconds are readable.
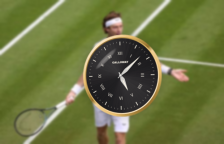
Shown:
h=5 m=8
